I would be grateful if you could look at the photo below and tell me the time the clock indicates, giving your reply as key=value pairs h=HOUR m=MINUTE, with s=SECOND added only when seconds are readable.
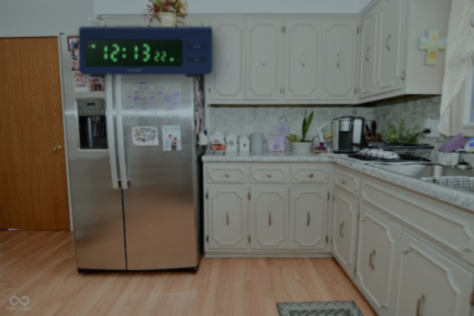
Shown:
h=12 m=13
